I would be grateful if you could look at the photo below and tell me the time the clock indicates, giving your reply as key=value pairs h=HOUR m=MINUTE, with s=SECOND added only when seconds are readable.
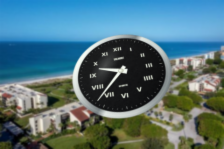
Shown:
h=9 m=37
